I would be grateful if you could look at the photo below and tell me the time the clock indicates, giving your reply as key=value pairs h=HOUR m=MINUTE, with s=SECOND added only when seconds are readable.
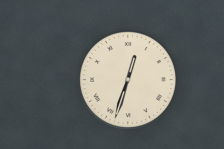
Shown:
h=12 m=33
